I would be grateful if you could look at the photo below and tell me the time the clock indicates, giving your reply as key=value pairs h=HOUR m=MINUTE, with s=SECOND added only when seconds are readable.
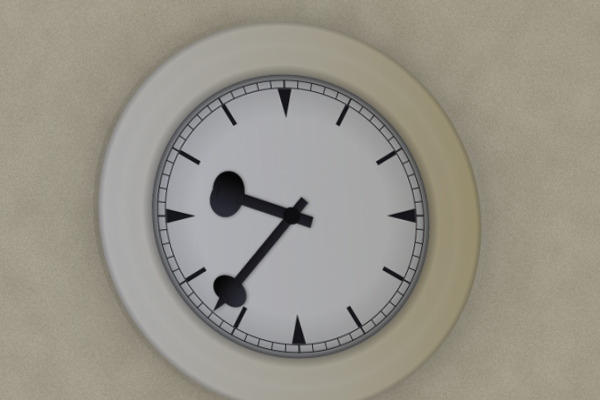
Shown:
h=9 m=37
